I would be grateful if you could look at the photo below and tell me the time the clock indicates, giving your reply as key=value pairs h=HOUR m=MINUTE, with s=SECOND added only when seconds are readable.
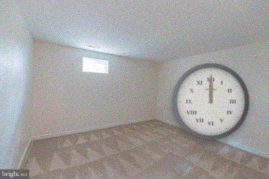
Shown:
h=12 m=0
